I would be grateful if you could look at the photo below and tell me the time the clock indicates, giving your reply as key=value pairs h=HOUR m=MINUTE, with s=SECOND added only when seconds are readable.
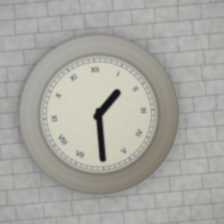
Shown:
h=1 m=30
